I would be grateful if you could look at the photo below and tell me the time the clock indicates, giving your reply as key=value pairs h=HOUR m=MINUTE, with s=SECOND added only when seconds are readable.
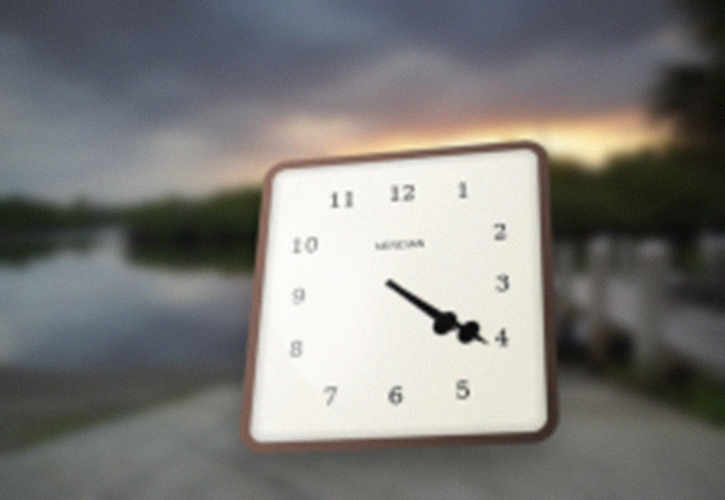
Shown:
h=4 m=21
